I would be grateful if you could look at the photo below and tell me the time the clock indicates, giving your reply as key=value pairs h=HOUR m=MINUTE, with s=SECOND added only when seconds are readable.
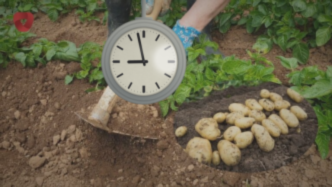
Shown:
h=8 m=58
